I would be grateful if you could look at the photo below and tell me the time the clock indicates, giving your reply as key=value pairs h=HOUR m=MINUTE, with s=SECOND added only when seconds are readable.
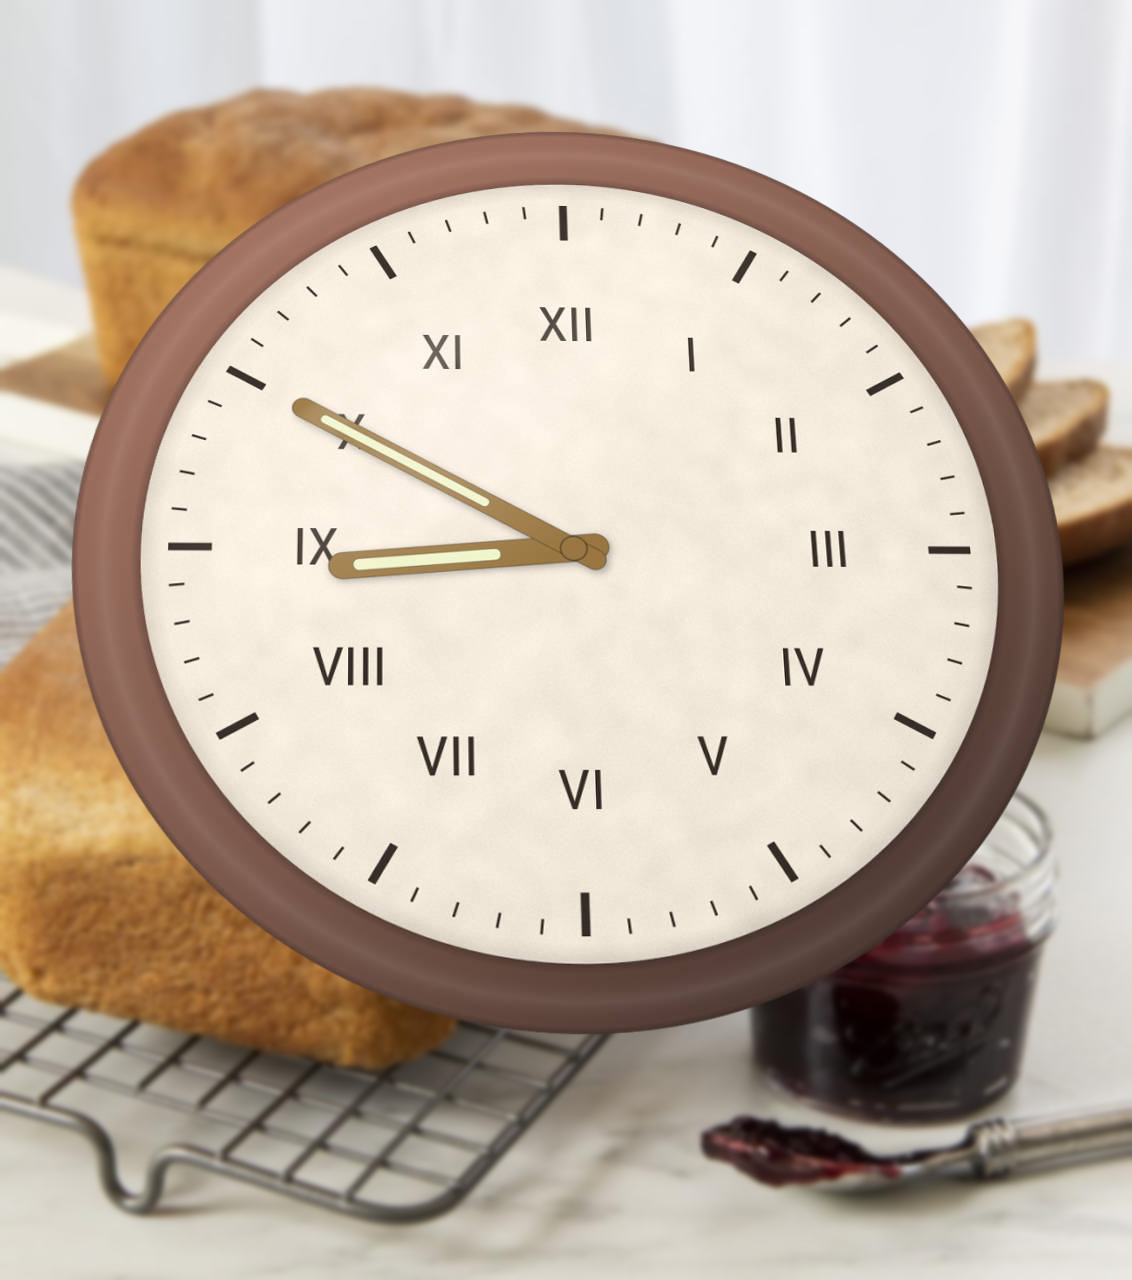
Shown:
h=8 m=50
